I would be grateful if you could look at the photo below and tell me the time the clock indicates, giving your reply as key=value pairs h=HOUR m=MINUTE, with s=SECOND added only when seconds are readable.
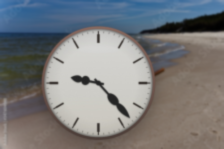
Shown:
h=9 m=23
